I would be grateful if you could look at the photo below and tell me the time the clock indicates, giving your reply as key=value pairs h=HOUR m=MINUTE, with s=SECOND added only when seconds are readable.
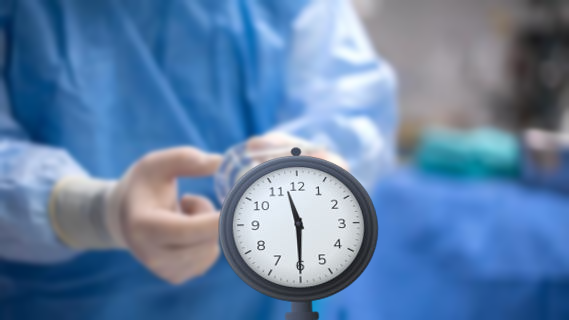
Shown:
h=11 m=30
